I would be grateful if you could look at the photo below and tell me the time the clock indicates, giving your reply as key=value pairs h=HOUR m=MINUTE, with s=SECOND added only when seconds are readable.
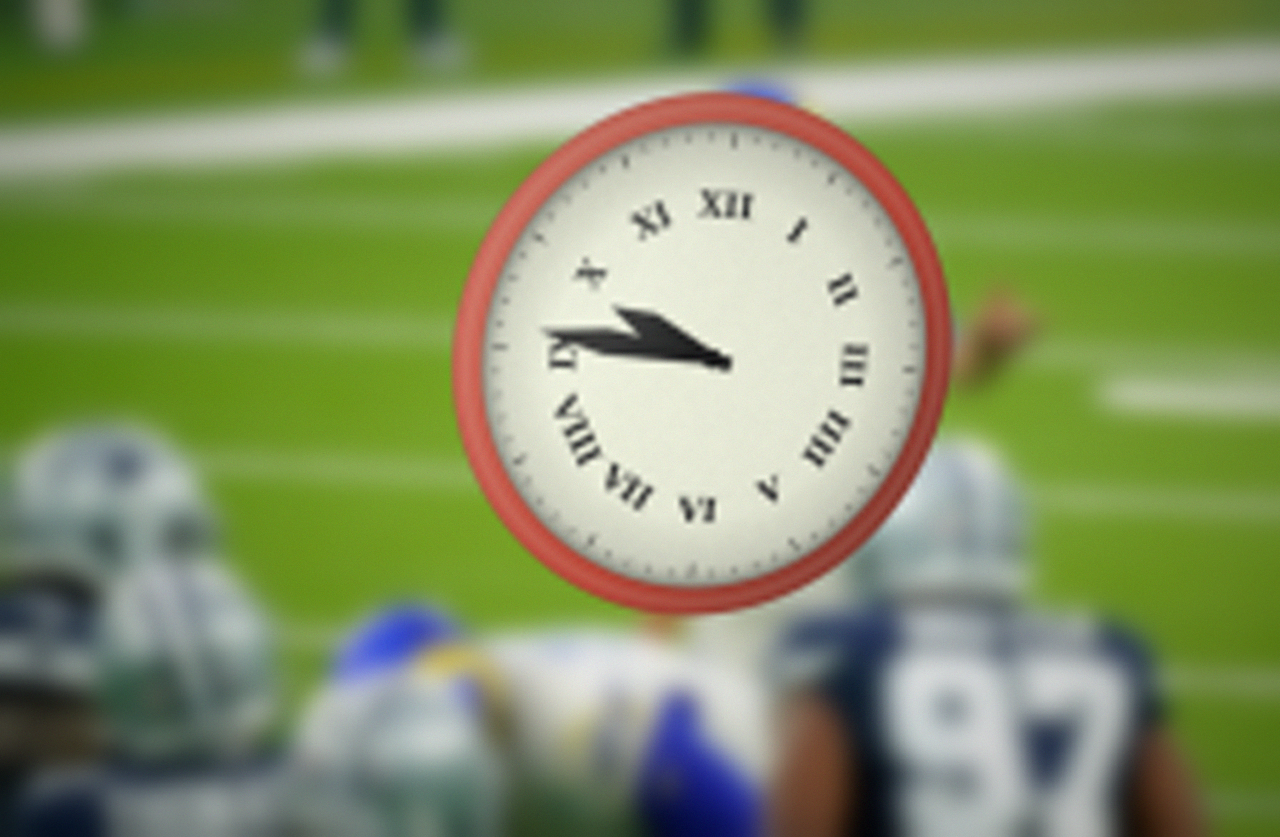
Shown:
h=9 m=46
